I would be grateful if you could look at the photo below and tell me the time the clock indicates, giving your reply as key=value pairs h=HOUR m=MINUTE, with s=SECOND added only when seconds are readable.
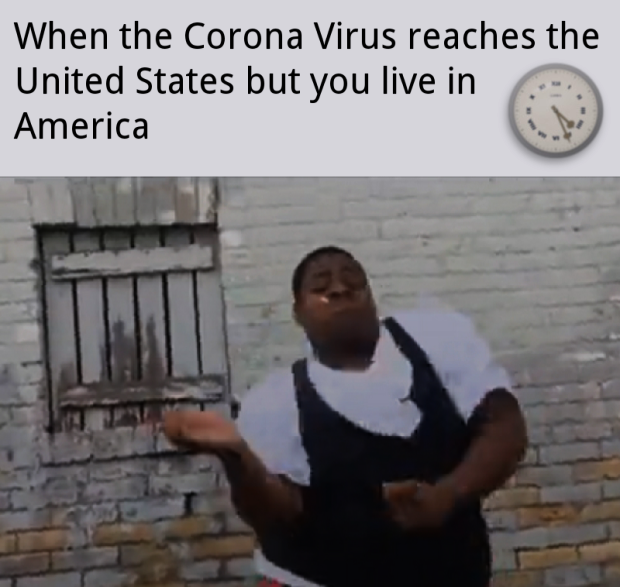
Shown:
h=4 m=26
